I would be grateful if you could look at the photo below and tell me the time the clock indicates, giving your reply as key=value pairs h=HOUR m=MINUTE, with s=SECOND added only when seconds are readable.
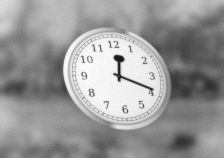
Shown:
h=12 m=19
